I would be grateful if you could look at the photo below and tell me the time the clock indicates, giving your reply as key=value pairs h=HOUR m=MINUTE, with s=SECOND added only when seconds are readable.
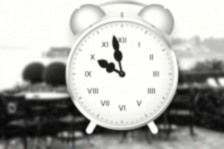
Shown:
h=9 m=58
